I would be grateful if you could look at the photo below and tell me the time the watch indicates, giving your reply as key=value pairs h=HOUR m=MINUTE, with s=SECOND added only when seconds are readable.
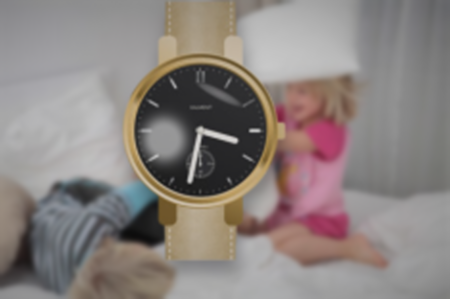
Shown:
h=3 m=32
